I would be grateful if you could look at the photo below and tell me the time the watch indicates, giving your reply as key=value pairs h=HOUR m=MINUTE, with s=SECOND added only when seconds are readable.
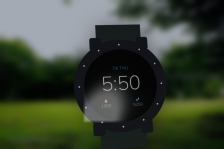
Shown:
h=5 m=50
